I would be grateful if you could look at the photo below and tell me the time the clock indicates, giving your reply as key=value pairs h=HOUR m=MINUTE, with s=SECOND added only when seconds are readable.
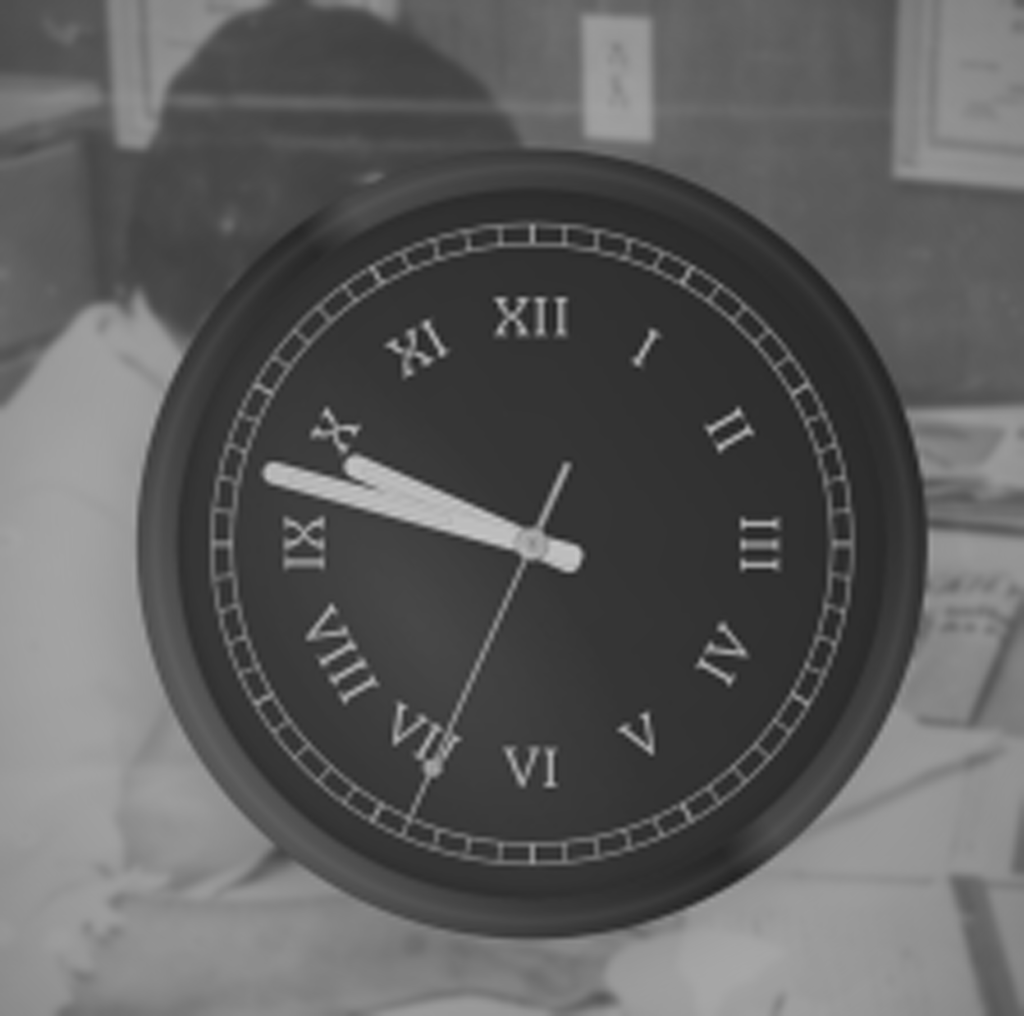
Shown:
h=9 m=47 s=34
